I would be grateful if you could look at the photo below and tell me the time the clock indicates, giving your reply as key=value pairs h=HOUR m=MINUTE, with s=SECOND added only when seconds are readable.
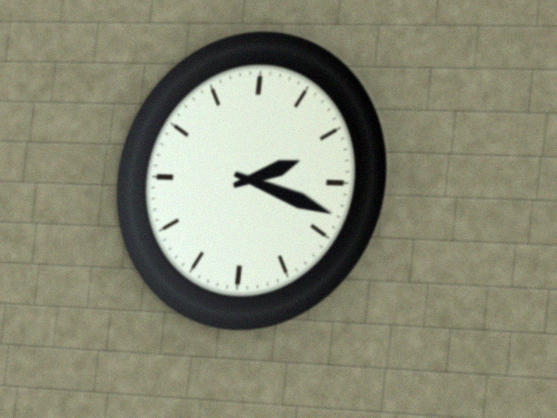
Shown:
h=2 m=18
